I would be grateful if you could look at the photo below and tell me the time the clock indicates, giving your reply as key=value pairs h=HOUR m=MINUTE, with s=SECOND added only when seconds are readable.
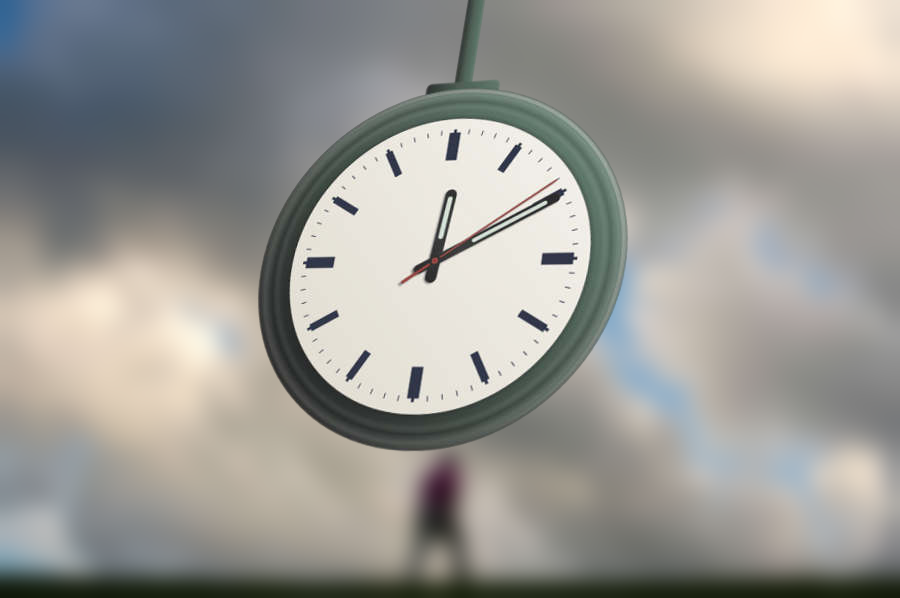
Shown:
h=12 m=10 s=9
